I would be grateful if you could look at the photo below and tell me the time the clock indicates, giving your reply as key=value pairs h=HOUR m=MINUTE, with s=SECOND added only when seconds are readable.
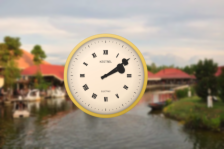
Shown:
h=2 m=9
